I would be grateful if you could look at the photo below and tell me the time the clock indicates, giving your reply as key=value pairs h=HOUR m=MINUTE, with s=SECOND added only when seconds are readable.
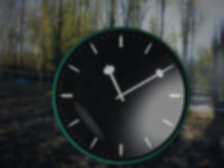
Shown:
h=11 m=10
